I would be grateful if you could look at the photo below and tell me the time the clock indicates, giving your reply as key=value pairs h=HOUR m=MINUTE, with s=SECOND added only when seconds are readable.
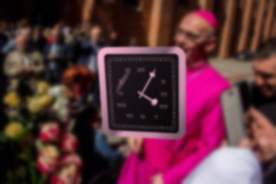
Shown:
h=4 m=5
